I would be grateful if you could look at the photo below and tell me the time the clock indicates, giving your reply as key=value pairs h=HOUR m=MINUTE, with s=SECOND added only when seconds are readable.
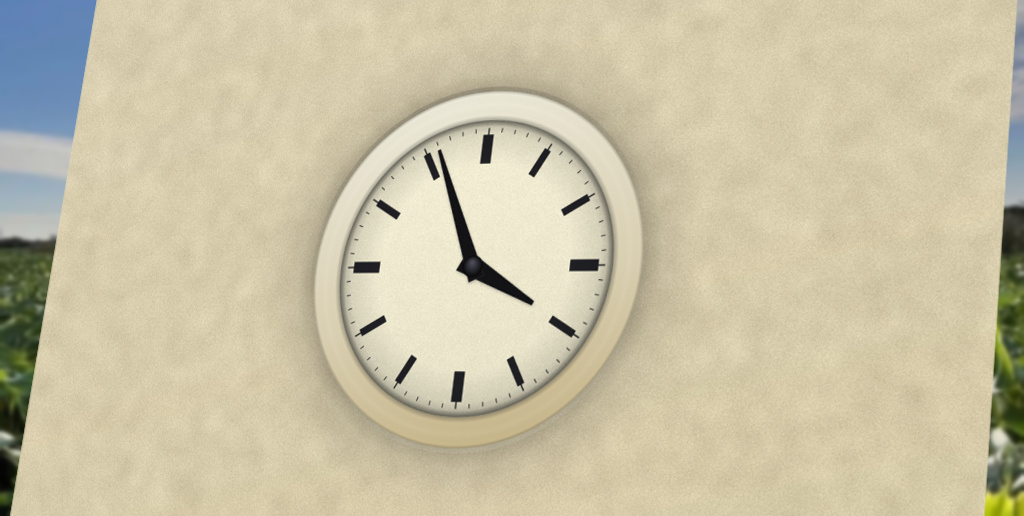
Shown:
h=3 m=56
